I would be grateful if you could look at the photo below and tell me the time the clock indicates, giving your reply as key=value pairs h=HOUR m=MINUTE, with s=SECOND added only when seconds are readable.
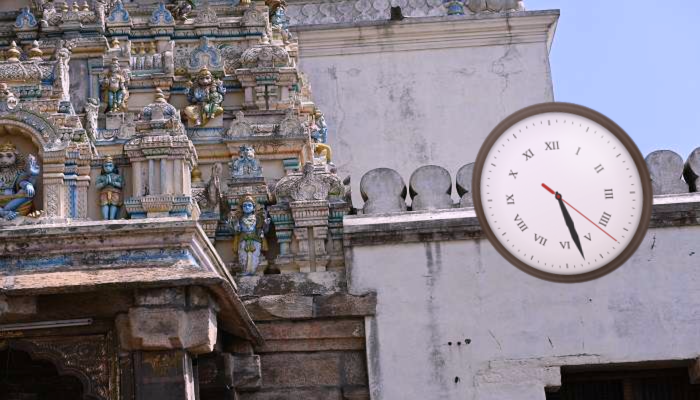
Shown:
h=5 m=27 s=22
